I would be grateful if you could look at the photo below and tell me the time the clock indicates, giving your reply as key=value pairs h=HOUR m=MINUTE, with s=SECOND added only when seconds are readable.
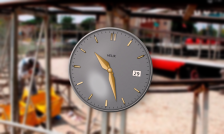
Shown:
h=10 m=27
